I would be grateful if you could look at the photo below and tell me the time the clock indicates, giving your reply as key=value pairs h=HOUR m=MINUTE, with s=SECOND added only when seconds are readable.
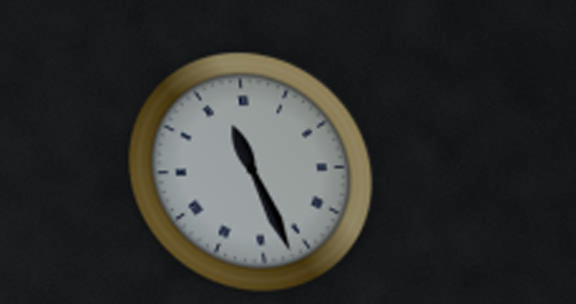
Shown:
h=11 m=27
